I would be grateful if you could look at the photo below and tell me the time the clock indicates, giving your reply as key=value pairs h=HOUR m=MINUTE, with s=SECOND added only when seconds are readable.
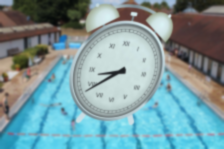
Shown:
h=8 m=39
